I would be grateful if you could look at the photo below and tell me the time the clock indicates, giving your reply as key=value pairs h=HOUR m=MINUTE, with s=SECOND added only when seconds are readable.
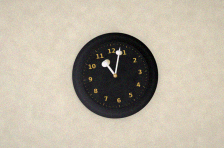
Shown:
h=11 m=3
